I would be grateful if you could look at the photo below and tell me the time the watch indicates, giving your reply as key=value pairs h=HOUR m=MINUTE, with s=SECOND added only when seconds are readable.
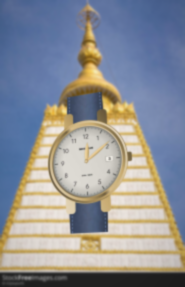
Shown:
h=12 m=9
